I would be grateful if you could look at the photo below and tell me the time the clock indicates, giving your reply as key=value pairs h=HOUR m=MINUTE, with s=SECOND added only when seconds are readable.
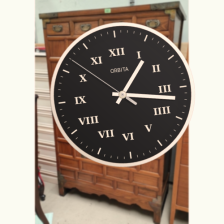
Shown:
h=1 m=16 s=52
